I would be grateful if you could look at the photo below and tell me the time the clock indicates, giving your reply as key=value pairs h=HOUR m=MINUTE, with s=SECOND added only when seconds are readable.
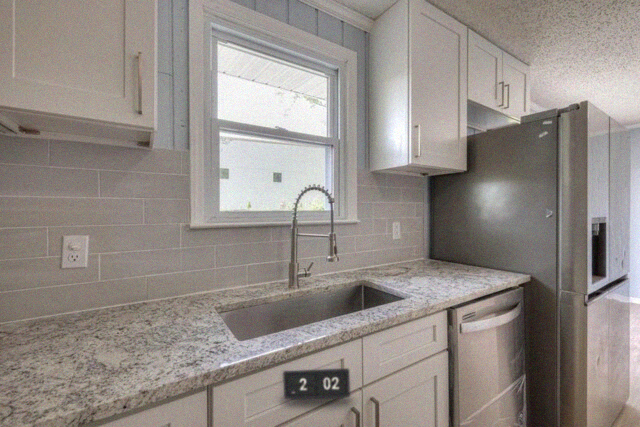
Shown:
h=2 m=2
